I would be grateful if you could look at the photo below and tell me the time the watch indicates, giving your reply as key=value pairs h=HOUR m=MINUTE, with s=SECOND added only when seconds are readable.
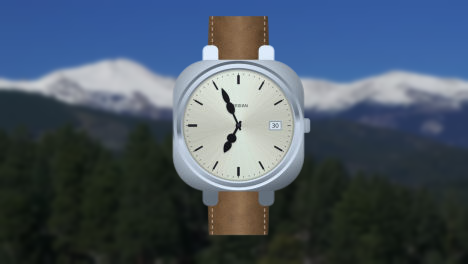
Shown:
h=6 m=56
